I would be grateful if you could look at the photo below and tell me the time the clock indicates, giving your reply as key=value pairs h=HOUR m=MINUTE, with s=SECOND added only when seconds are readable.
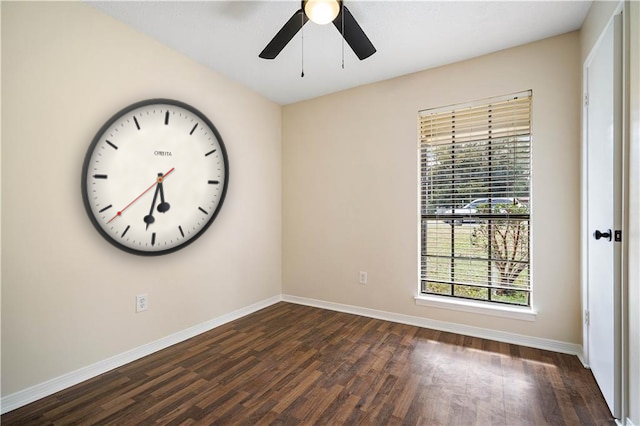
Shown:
h=5 m=31 s=38
